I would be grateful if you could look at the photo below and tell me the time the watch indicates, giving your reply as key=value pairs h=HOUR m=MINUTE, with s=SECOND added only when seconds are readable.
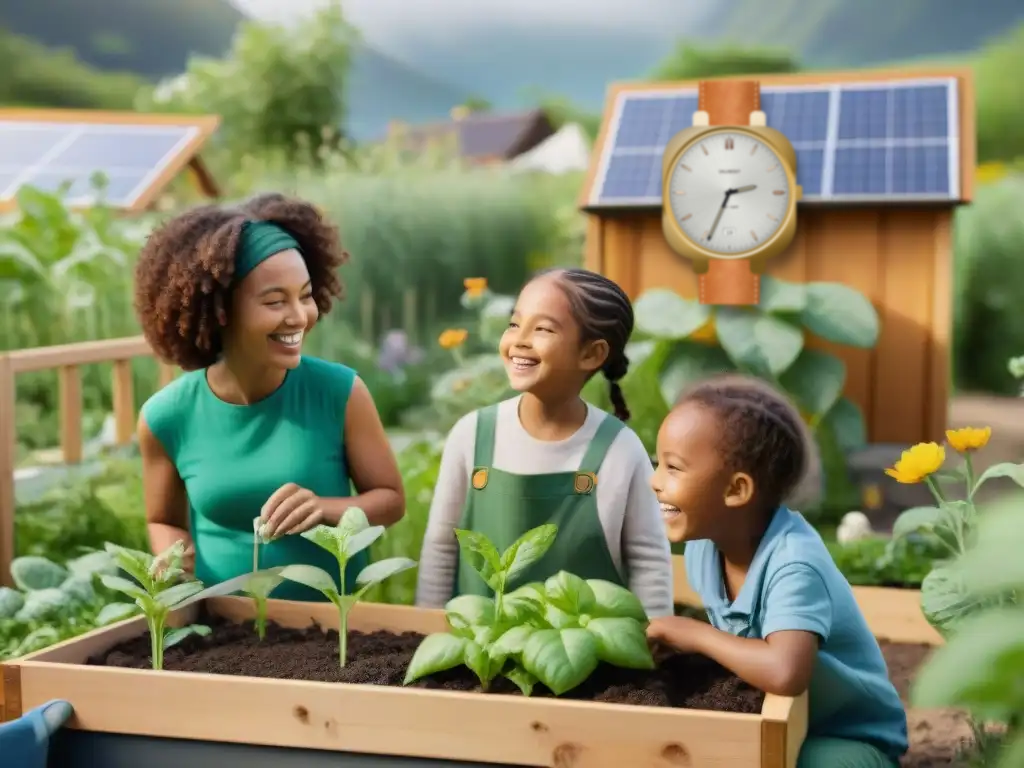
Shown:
h=2 m=34
